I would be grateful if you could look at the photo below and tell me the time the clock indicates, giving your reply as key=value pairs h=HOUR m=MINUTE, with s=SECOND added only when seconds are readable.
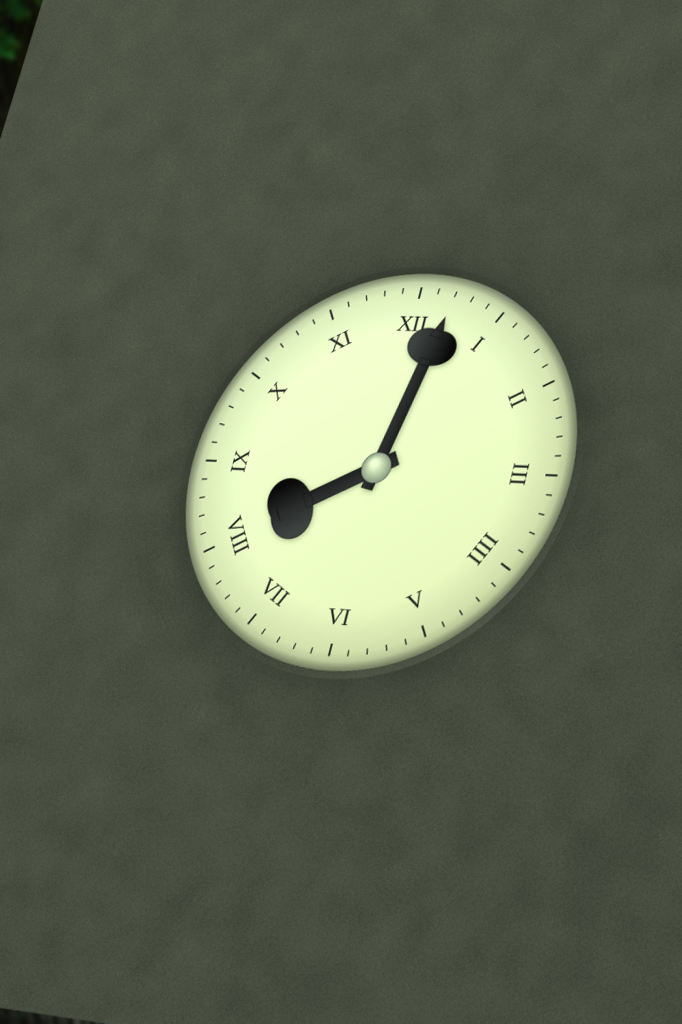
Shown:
h=8 m=2
